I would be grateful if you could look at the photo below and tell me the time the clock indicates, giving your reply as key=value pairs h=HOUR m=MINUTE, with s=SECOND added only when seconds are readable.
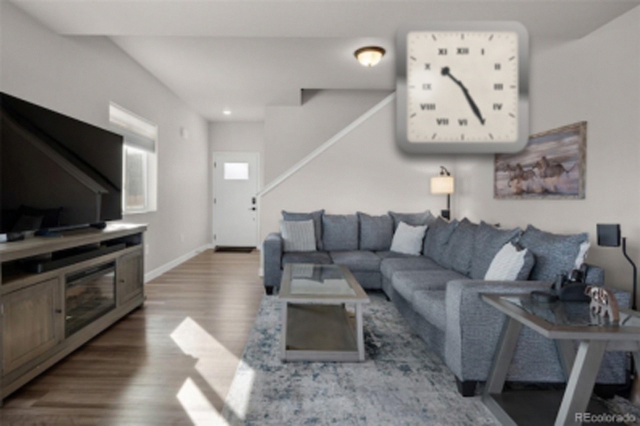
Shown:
h=10 m=25
